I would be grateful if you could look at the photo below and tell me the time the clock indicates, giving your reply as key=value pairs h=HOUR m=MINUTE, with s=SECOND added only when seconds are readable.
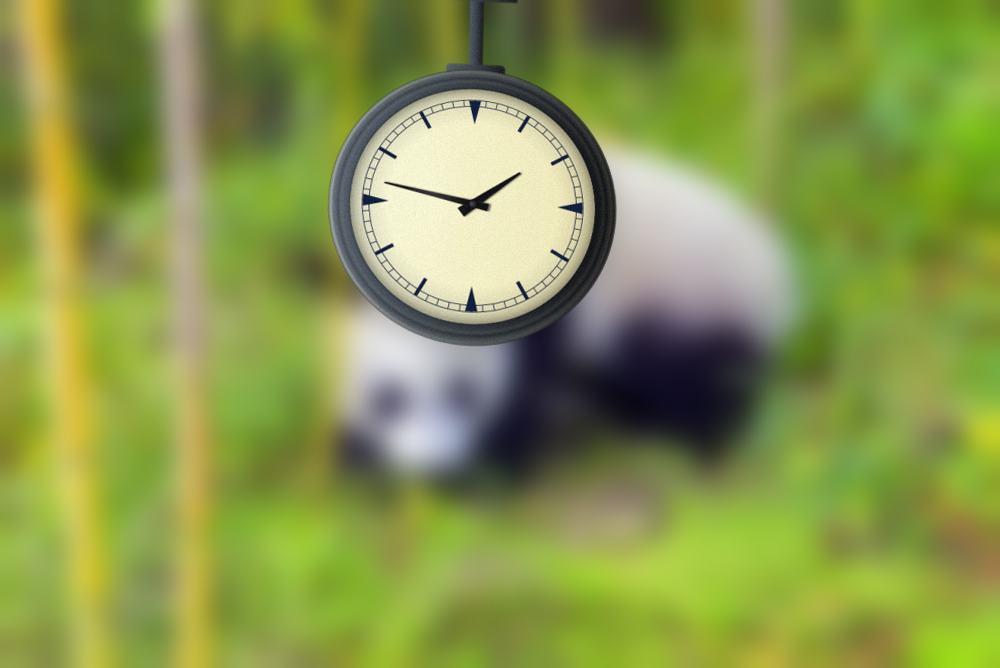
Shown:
h=1 m=47
